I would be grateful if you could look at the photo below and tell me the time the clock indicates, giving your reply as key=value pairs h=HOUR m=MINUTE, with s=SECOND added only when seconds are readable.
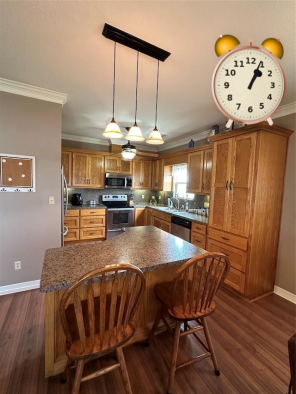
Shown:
h=1 m=4
